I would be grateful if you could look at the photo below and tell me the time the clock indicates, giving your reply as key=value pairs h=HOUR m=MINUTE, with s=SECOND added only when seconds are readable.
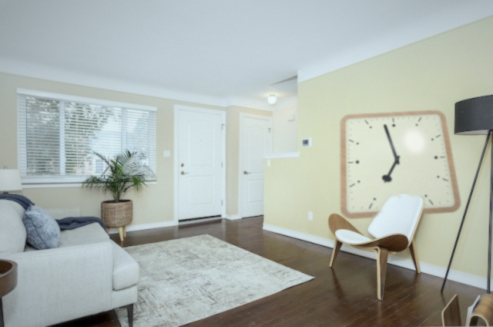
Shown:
h=6 m=58
